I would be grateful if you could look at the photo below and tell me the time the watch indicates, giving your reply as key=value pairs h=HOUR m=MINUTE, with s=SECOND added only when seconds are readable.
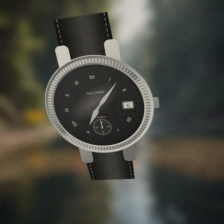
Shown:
h=7 m=7
